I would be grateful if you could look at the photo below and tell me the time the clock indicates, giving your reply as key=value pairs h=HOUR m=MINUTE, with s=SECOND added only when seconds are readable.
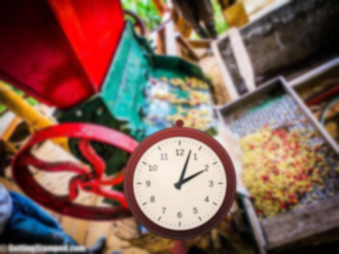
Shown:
h=2 m=3
